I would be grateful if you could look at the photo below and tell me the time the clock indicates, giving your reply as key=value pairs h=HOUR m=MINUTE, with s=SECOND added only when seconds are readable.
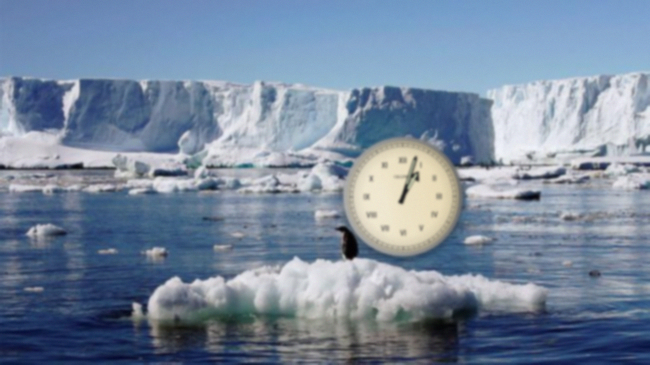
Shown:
h=1 m=3
